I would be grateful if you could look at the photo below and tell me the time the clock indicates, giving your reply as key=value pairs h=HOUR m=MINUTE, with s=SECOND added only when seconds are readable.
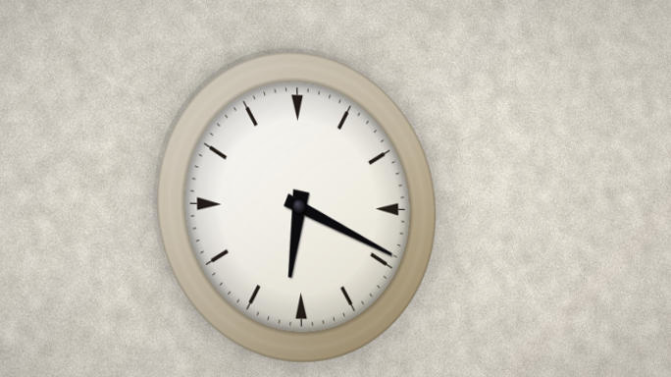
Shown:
h=6 m=19
